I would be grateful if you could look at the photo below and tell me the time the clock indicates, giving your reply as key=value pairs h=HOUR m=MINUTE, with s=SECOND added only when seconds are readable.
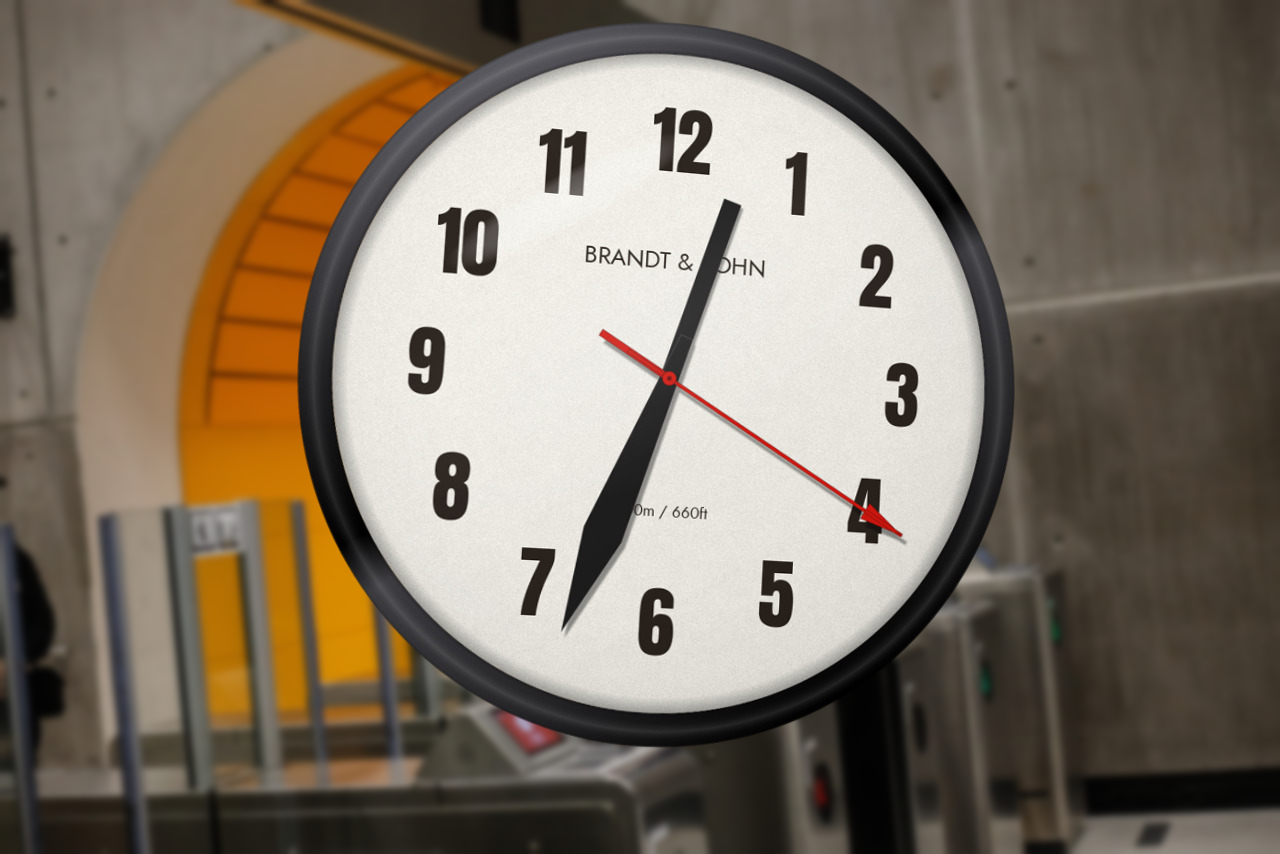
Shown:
h=12 m=33 s=20
